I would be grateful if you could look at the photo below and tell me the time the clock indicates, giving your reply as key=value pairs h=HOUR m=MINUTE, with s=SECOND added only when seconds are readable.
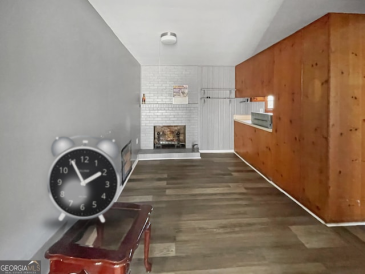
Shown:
h=1 m=55
